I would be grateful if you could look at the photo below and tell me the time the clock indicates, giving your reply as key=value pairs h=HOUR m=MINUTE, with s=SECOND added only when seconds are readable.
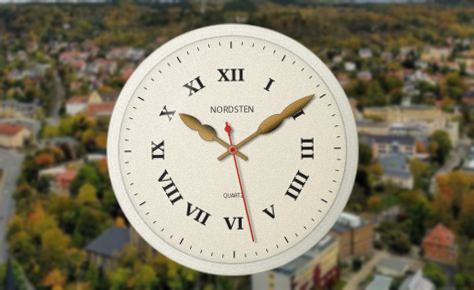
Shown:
h=10 m=9 s=28
